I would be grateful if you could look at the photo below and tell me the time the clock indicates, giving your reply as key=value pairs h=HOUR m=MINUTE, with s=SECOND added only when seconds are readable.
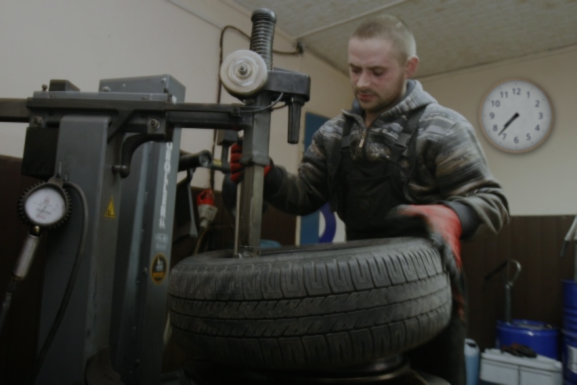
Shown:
h=7 m=37
